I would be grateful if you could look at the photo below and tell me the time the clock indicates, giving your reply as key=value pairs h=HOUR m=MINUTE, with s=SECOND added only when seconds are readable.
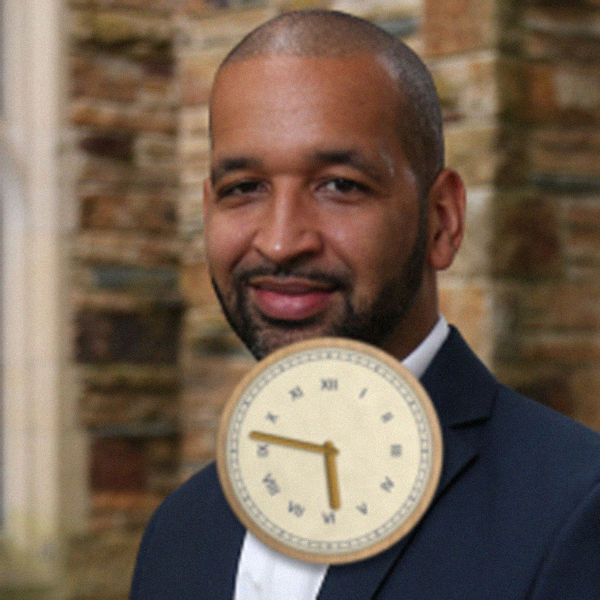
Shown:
h=5 m=47
